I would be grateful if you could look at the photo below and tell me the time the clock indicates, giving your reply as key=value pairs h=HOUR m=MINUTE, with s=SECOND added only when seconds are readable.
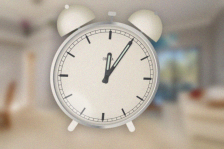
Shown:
h=12 m=5
